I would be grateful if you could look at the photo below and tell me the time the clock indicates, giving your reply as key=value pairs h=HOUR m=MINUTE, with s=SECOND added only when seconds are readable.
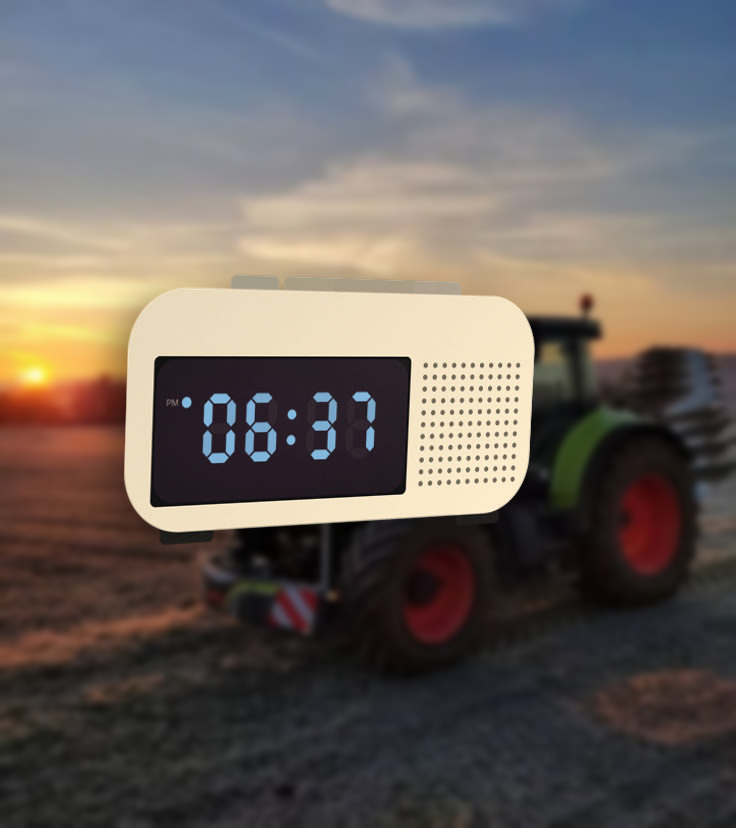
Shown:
h=6 m=37
